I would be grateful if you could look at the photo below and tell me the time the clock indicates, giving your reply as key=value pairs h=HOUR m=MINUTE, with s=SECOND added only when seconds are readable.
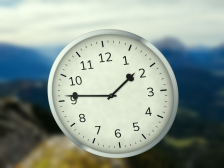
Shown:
h=1 m=46
